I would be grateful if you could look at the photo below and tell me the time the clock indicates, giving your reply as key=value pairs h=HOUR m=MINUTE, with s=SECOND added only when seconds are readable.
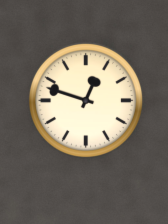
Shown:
h=12 m=48
